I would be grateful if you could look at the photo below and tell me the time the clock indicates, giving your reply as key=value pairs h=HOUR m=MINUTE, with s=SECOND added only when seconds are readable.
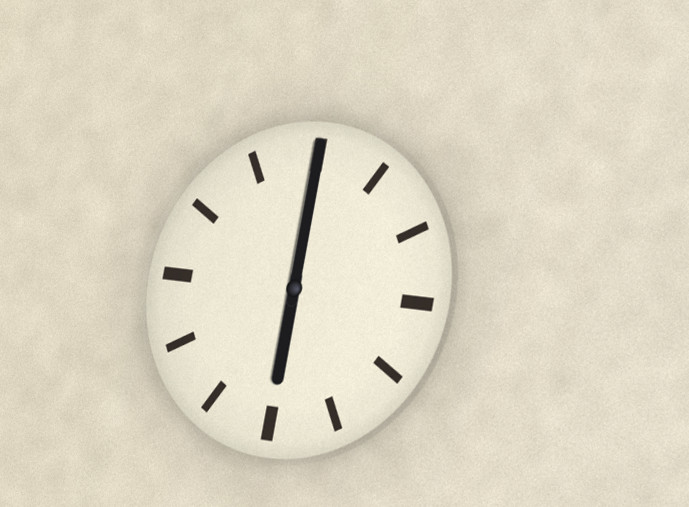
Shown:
h=6 m=0
